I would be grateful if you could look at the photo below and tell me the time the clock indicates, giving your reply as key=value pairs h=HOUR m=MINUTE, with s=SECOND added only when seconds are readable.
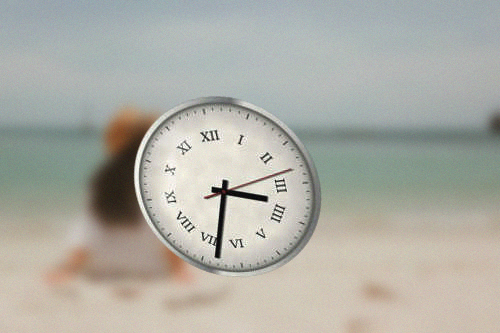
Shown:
h=3 m=33 s=13
